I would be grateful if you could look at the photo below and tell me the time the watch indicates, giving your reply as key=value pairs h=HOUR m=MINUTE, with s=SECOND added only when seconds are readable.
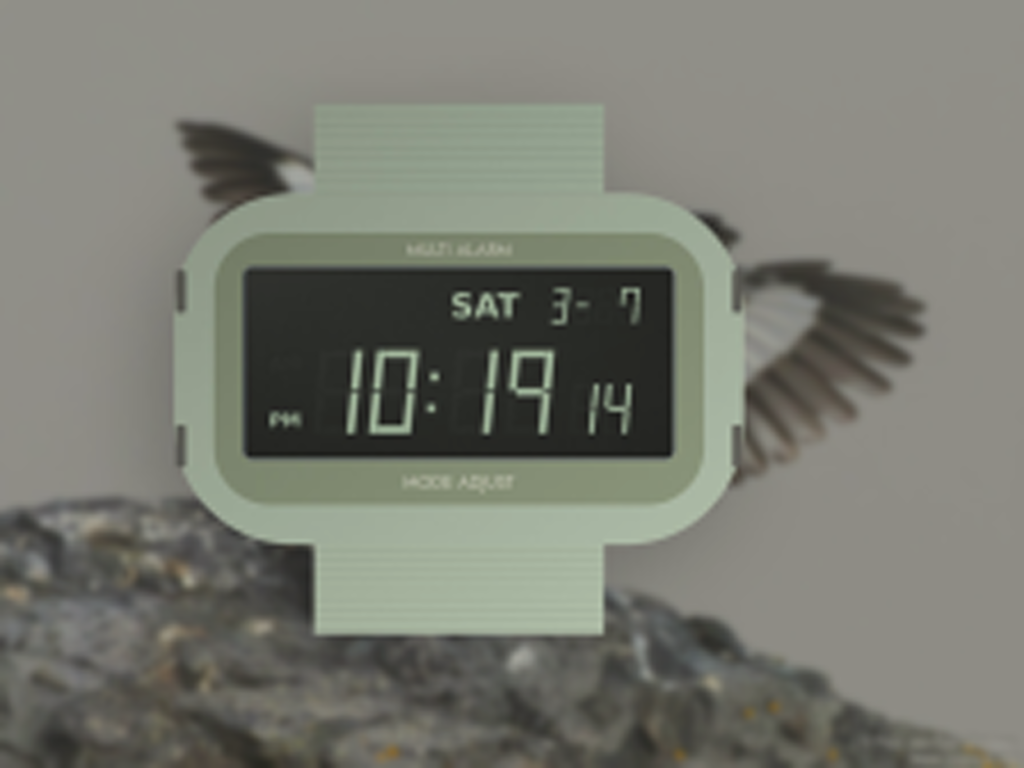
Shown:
h=10 m=19 s=14
